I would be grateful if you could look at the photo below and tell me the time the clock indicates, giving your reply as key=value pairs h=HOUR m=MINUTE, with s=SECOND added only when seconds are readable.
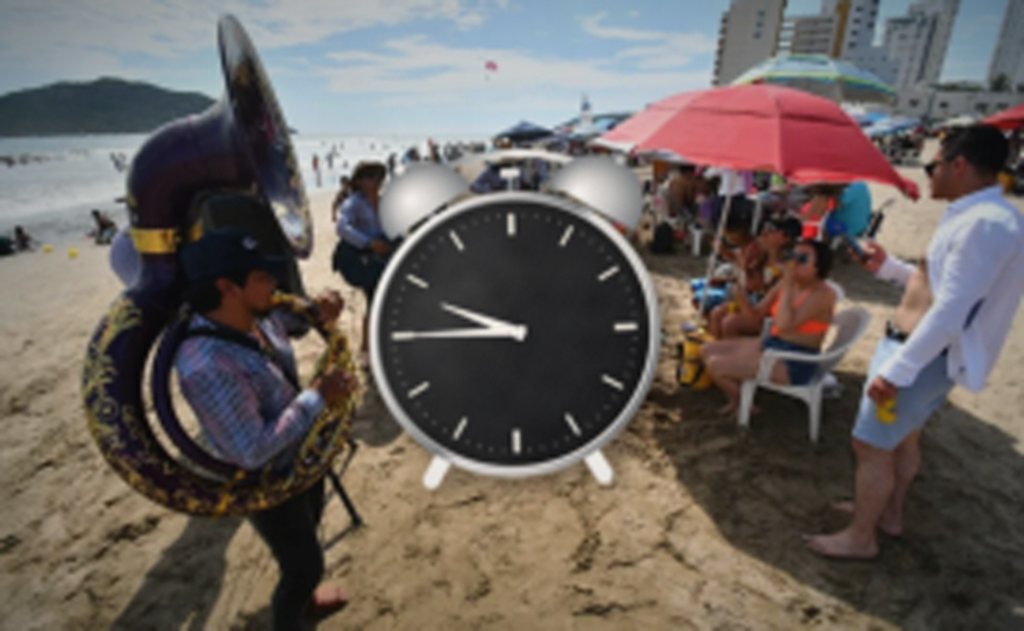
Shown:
h=9 m=45
